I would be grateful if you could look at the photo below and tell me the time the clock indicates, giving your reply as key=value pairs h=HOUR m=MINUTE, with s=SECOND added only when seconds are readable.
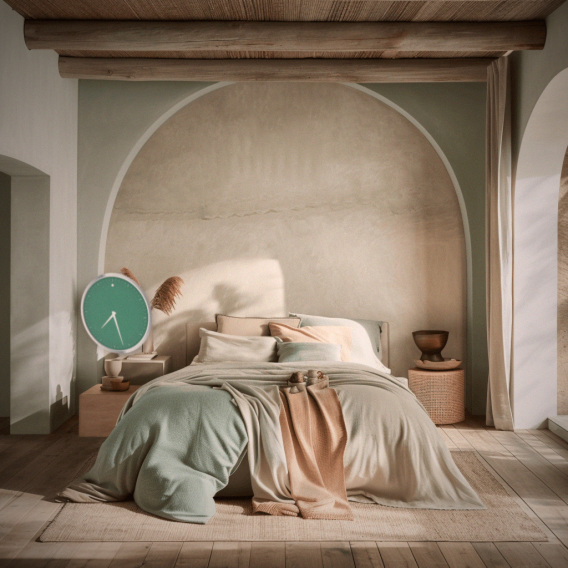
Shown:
h=7 m=27
